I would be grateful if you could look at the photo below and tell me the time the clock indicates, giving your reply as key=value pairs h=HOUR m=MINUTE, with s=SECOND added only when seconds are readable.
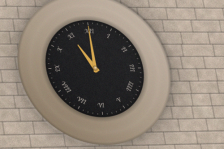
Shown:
h=11 m=0
